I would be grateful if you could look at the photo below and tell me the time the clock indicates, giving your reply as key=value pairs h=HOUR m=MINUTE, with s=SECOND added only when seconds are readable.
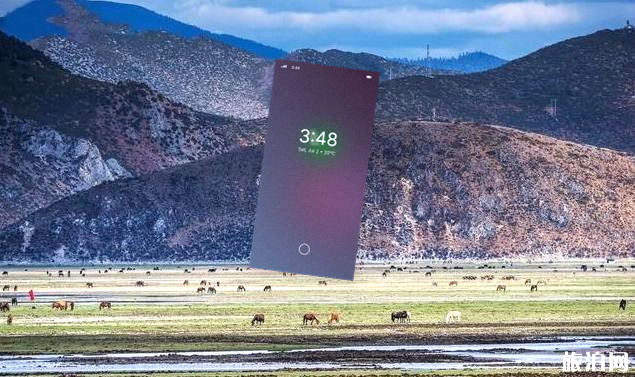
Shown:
h=3 m=48
